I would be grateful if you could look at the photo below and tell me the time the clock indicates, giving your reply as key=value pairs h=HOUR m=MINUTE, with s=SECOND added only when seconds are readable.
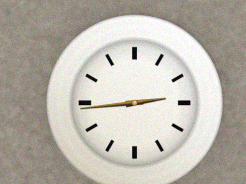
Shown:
h=2 m=44
